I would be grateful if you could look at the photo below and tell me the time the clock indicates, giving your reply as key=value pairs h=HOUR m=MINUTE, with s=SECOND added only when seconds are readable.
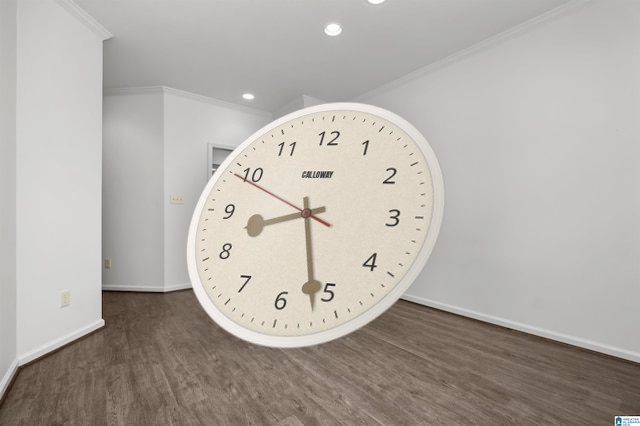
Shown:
h=8 m=26 s=49
